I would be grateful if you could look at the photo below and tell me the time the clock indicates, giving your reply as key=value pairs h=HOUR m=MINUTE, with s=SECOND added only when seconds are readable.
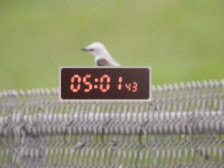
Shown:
h=5 m=1 s=43
